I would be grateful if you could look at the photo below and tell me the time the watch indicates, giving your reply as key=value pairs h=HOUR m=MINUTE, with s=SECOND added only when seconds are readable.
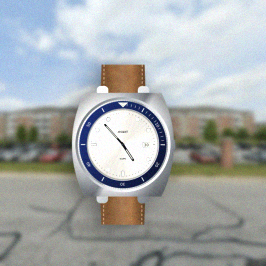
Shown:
h=4 m=53
